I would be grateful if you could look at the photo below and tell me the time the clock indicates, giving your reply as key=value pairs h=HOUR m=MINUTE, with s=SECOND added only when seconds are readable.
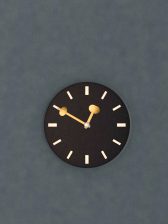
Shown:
h=12 m=50
